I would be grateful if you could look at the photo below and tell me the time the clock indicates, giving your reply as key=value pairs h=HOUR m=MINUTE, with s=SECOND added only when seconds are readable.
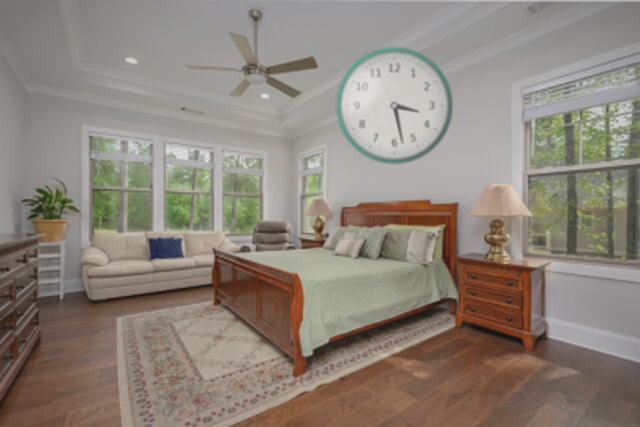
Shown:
h=3 m=28
